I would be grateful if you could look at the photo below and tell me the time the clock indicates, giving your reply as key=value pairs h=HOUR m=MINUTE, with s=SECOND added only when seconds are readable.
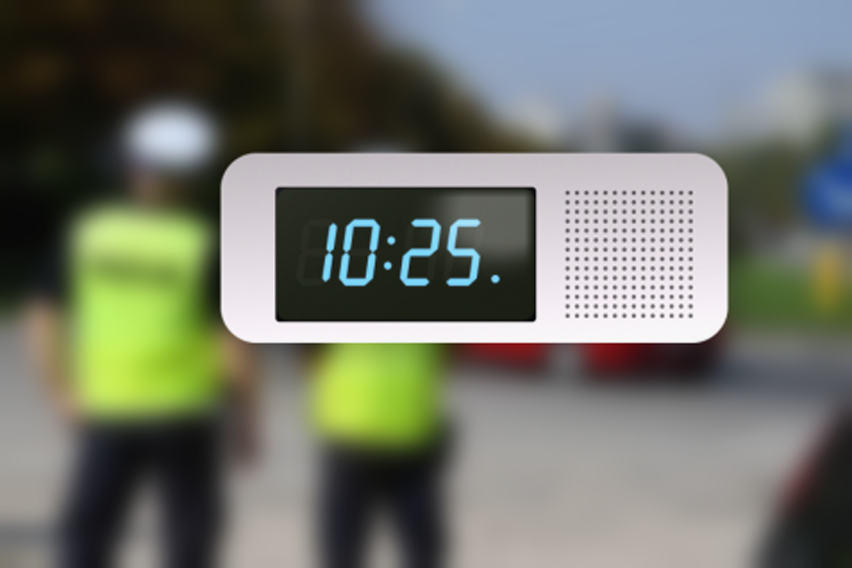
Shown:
h=10 m=25
